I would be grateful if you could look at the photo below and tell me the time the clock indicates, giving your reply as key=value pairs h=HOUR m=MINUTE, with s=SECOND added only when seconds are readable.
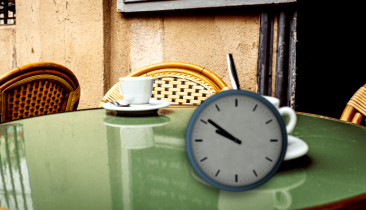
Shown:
h=9 m=51
